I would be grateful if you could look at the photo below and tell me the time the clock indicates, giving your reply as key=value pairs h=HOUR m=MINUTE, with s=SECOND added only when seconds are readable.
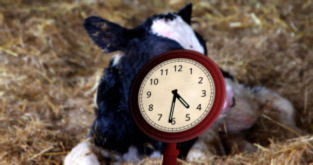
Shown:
h=4 m=31
